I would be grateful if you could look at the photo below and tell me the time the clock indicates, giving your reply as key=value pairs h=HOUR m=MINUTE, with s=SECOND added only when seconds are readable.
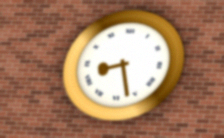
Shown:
h=8 m=27
